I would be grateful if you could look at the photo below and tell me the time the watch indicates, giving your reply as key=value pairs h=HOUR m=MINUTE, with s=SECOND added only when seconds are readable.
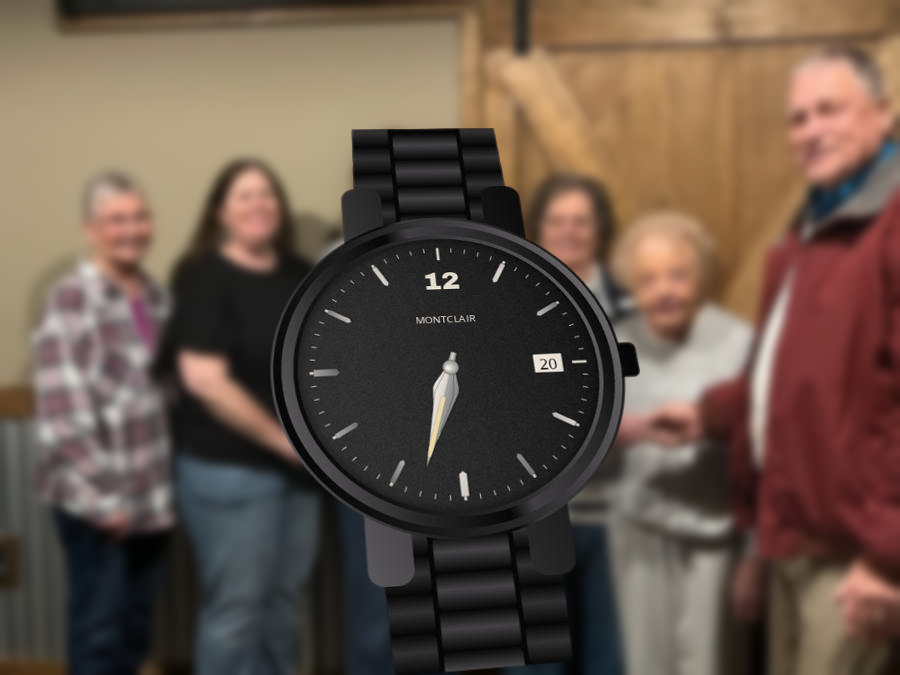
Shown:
h=6 m=33
